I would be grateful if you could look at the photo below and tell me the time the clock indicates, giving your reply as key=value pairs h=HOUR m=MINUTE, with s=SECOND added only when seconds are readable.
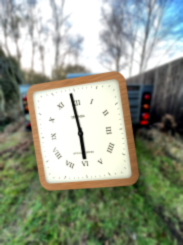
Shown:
h=5 m=59
